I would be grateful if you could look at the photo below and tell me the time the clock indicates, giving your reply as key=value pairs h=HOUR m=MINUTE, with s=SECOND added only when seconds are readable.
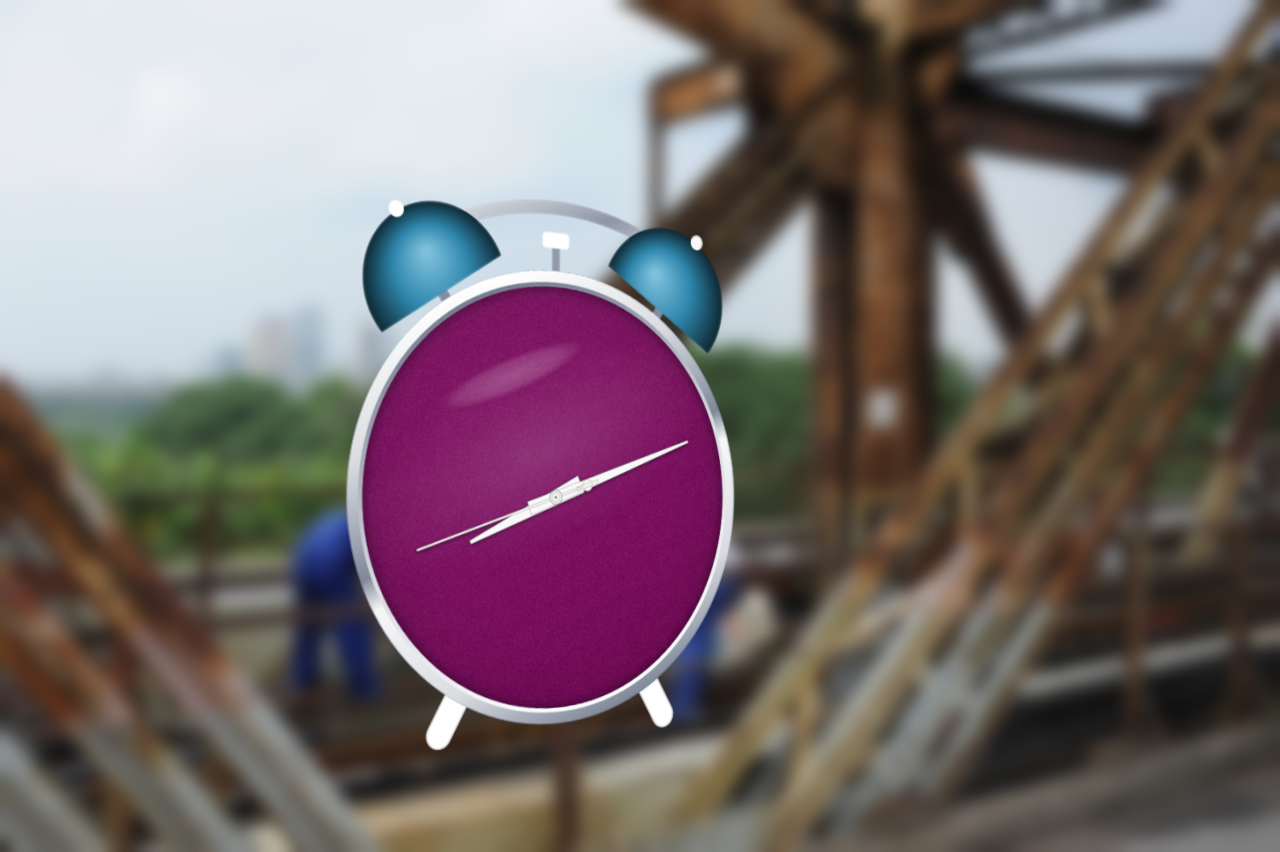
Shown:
h=8 m=11 s=42
